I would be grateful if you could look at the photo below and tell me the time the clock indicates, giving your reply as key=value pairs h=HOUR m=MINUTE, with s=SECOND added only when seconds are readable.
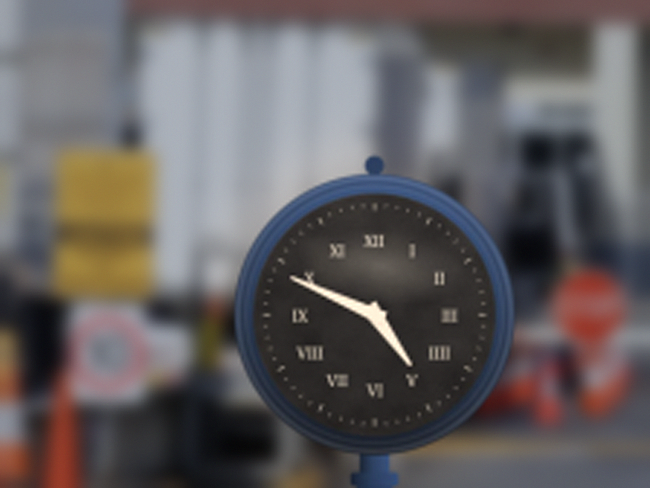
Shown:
h=4 m=49
